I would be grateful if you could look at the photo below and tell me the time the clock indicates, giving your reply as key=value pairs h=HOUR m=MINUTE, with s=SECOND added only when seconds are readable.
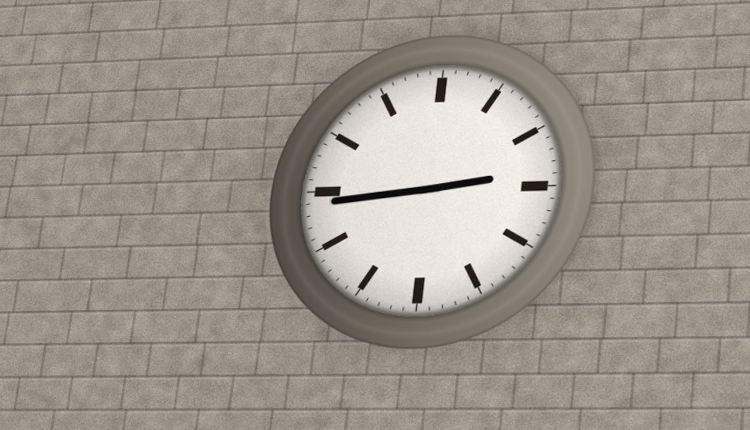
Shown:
h=2 m=44
